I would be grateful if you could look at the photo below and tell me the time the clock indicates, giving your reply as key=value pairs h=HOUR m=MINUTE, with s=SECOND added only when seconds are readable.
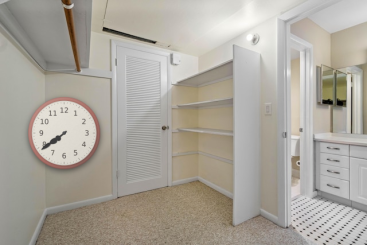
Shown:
h=7 m=39
